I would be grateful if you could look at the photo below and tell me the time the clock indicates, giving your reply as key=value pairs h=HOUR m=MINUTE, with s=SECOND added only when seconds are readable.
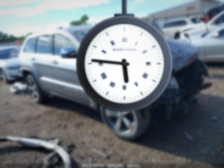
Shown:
h=5 m=46
